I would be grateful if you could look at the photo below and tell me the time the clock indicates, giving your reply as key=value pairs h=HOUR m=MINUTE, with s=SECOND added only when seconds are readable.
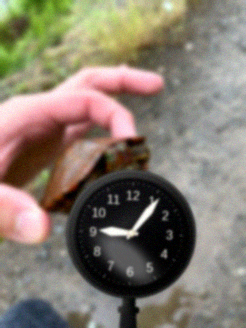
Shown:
h=9 m=6
